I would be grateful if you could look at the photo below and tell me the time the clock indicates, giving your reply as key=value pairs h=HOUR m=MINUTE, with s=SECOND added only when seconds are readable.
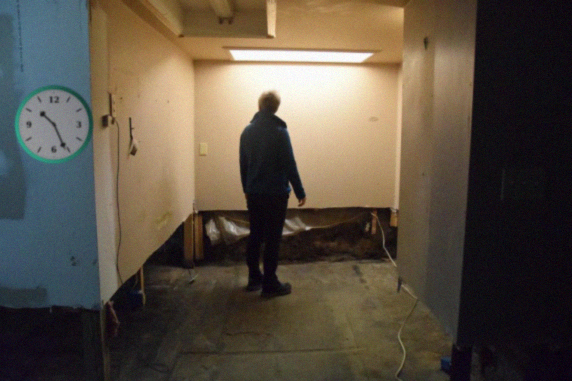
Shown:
h=10 m=26
